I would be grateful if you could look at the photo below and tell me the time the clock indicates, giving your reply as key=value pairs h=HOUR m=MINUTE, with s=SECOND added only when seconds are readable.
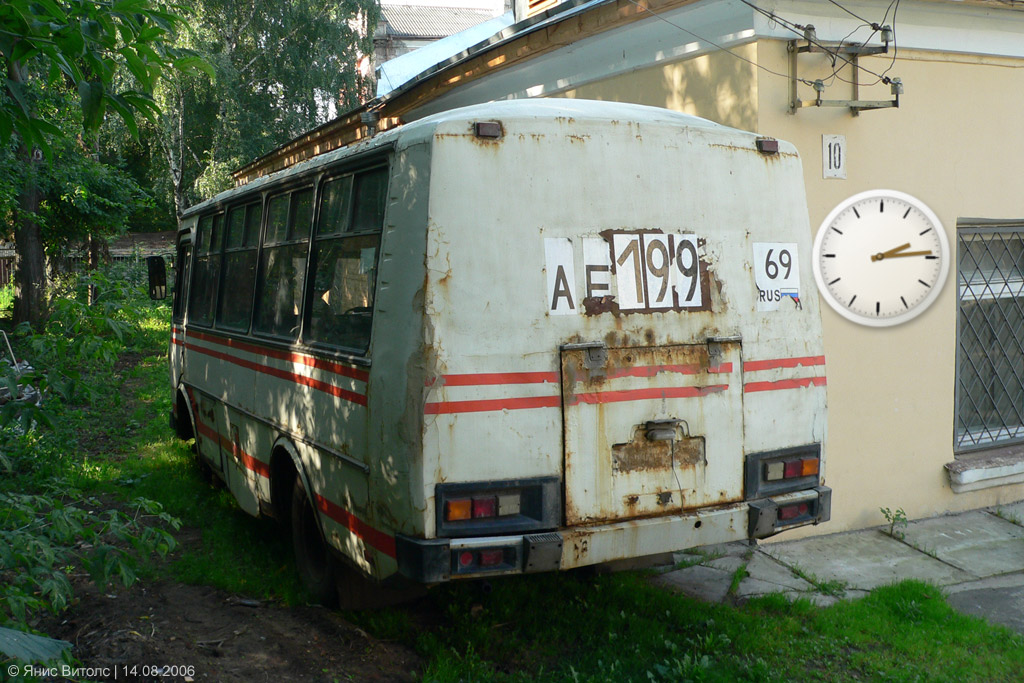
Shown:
h=2 m=14
